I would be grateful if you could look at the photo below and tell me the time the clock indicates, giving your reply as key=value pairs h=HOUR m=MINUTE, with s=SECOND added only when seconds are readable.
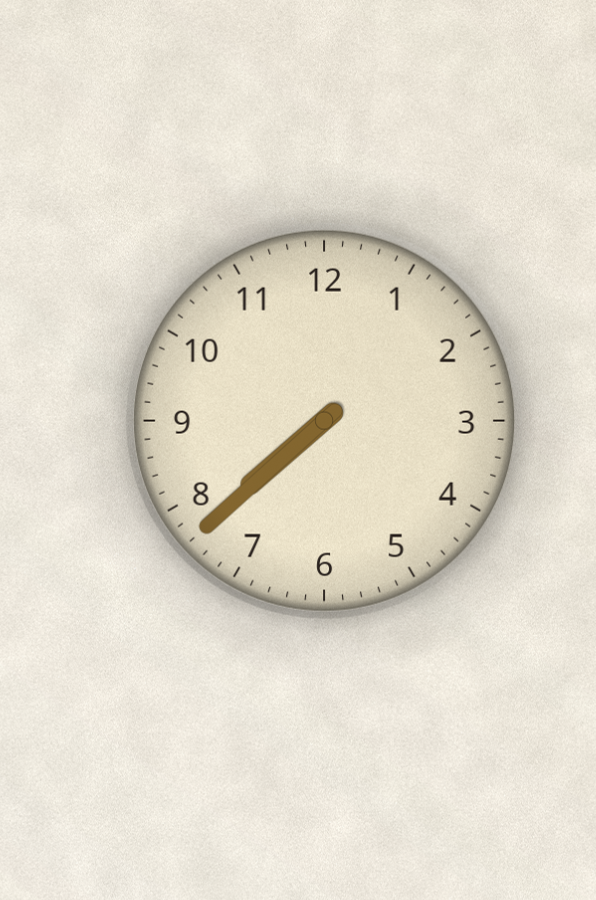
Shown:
h=7 m=38
